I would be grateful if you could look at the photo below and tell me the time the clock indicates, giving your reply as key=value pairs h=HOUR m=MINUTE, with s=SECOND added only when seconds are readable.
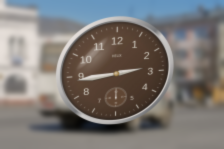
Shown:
h=2 m=44
